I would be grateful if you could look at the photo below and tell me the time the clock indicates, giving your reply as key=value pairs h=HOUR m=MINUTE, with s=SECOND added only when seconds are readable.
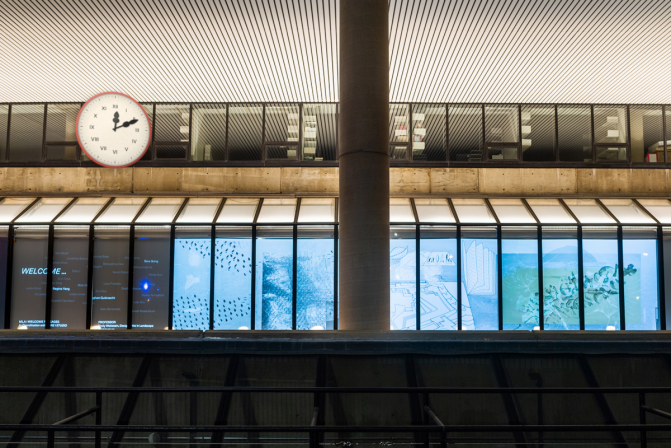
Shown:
h=12 m=11
